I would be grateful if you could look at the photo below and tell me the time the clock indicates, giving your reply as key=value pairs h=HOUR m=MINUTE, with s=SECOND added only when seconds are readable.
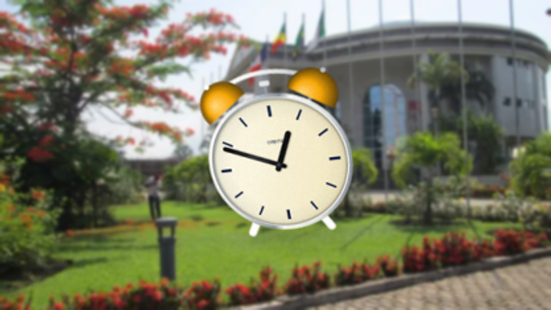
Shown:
h=12 m=49
